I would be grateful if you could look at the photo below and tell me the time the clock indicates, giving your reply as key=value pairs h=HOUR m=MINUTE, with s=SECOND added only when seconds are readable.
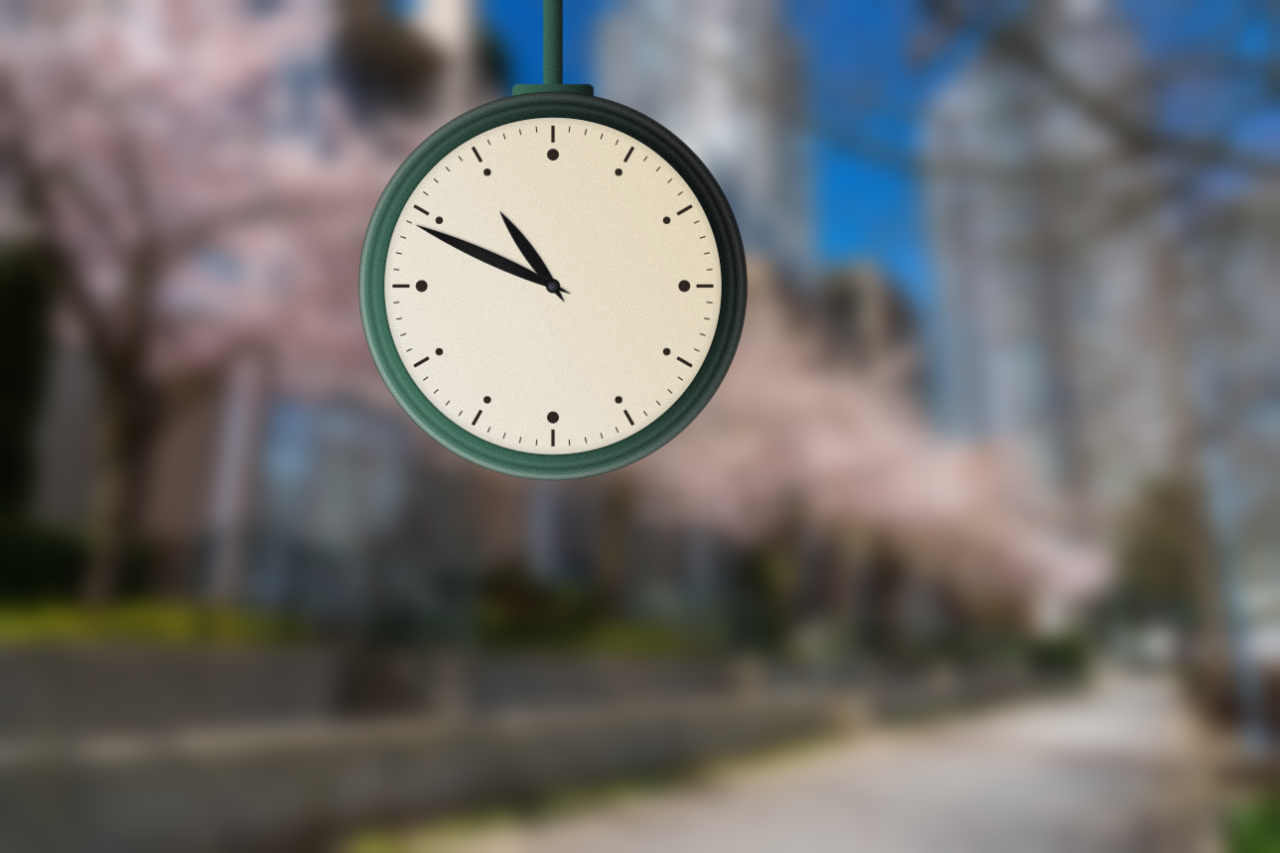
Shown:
h=10 m=49
